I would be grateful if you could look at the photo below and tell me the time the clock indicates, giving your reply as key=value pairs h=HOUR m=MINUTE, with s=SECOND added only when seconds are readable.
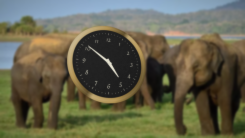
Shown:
h=4 m=51
